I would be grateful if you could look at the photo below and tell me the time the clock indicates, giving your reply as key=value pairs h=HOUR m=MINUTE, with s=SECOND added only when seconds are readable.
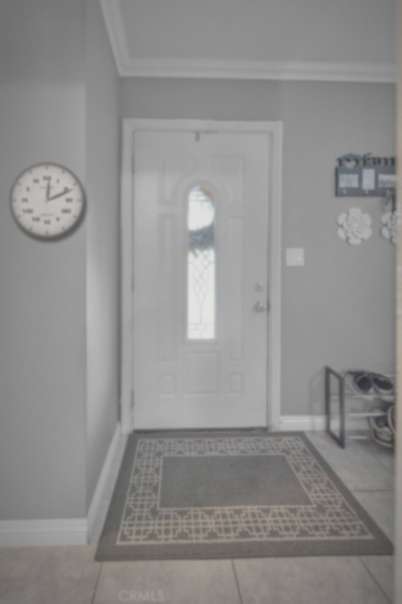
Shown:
h=12 m=11
